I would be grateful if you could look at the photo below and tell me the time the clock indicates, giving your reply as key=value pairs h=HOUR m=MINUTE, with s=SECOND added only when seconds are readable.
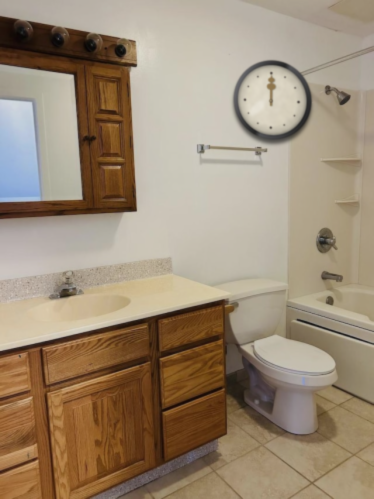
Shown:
h=12 m=0
